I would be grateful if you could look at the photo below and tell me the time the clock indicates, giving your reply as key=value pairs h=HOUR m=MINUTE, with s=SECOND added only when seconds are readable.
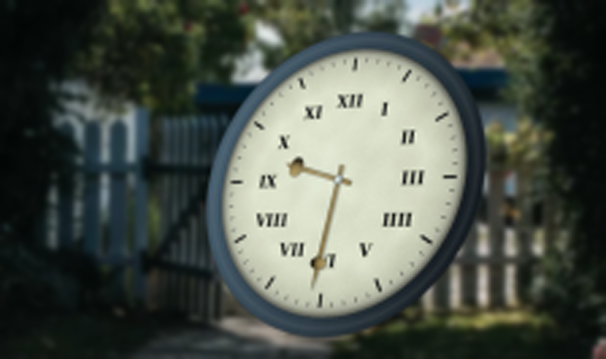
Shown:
h=9 m=31
